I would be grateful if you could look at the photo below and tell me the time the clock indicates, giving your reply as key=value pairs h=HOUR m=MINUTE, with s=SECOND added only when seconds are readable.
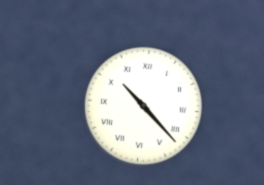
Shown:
h=10 m=22
